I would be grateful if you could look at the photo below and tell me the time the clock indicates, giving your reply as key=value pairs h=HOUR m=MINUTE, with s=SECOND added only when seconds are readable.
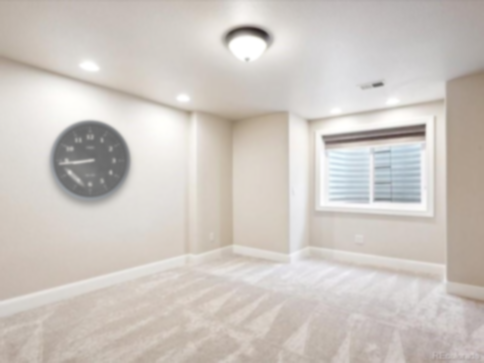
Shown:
h=8 m=44
